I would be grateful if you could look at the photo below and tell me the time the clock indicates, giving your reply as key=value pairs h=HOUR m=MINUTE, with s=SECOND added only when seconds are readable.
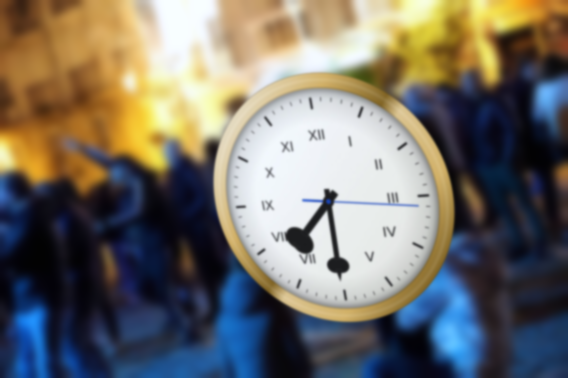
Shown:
h=7 m=30 s=16
